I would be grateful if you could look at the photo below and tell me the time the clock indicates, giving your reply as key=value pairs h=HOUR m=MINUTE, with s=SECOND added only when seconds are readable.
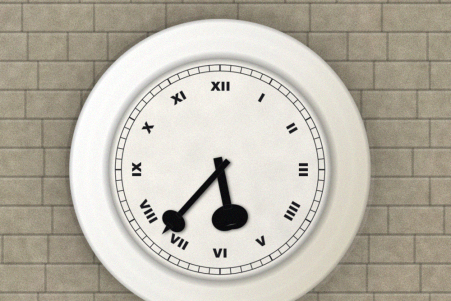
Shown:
h=5 m=37
